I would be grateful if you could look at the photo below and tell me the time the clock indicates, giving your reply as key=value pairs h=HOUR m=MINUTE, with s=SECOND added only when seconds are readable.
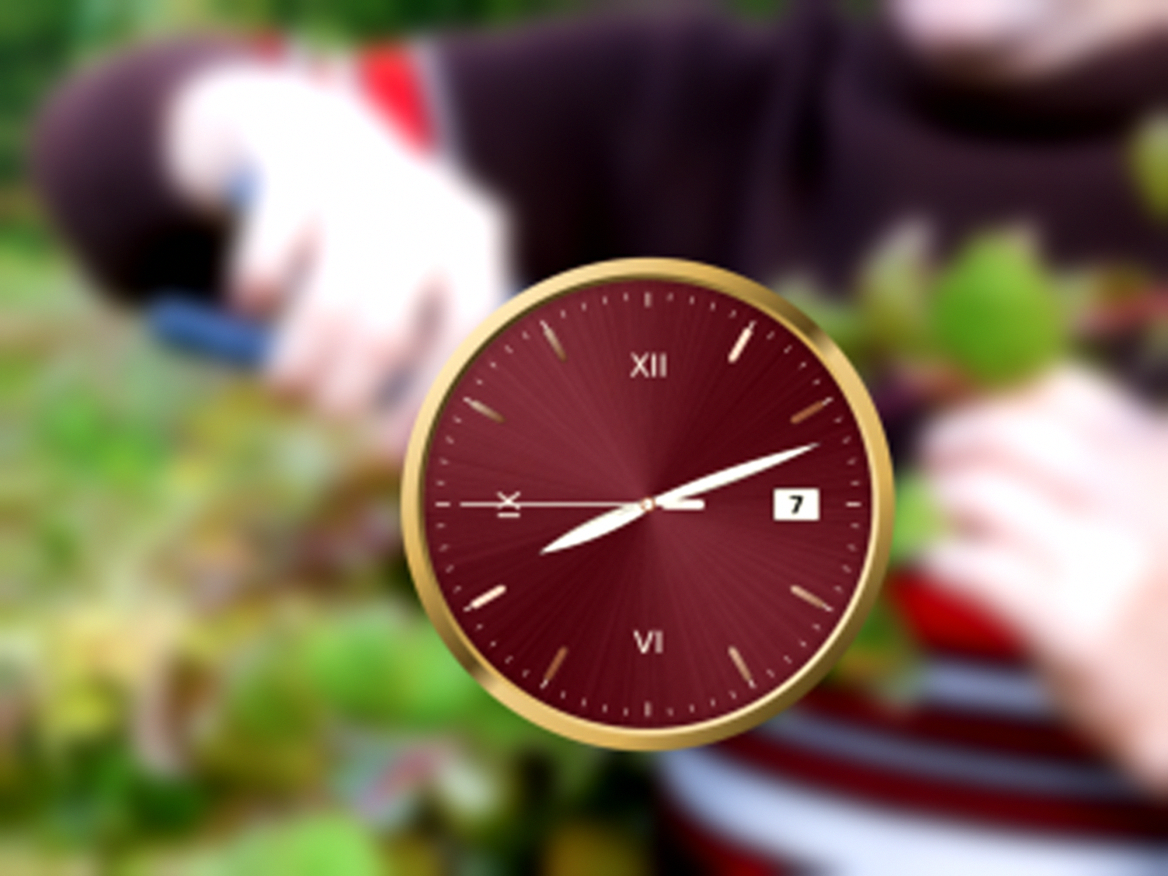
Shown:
h=8 m=11 s=45
